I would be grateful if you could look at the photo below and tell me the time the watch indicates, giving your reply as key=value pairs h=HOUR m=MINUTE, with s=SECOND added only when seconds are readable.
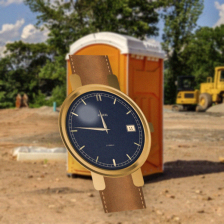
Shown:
h=11 m=46
